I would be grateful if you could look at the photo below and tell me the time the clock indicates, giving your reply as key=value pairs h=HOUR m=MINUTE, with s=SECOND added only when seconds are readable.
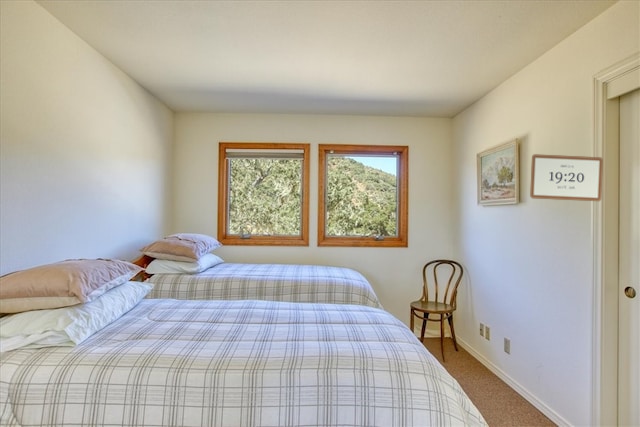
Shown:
h=19 m=20
